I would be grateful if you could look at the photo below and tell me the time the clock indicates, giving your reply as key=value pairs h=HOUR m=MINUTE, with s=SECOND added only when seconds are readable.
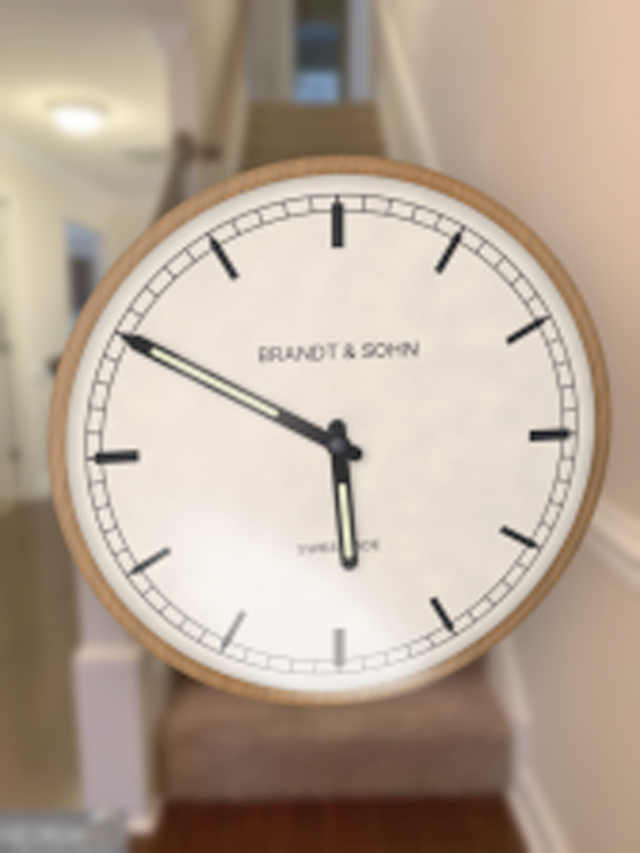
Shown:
h=5 m=50
